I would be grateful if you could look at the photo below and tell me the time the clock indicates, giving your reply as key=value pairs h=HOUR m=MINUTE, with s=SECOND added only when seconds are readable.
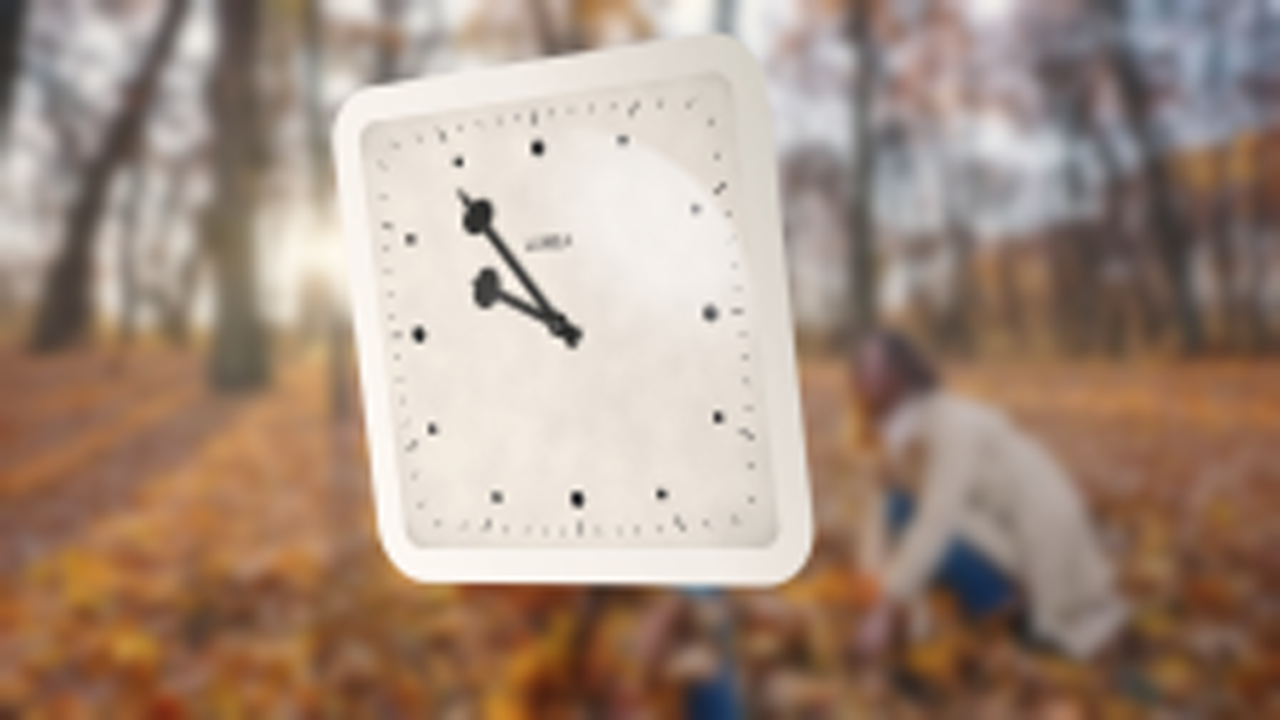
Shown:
h=9 m=54
